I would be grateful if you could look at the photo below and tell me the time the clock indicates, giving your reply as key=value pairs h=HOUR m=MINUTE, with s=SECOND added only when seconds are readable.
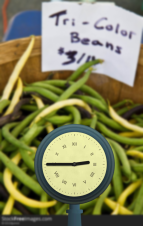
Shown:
h=2 m=45
